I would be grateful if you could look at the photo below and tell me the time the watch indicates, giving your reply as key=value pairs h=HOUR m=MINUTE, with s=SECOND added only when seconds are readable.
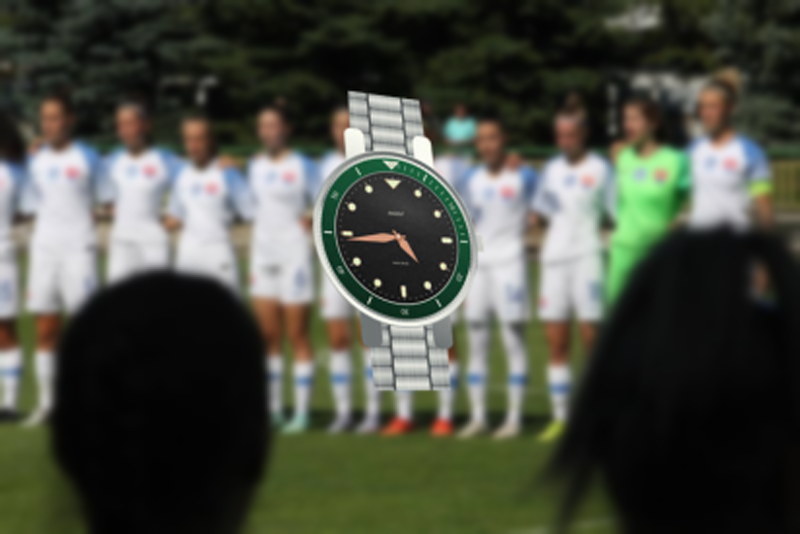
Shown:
h=4 m=44
